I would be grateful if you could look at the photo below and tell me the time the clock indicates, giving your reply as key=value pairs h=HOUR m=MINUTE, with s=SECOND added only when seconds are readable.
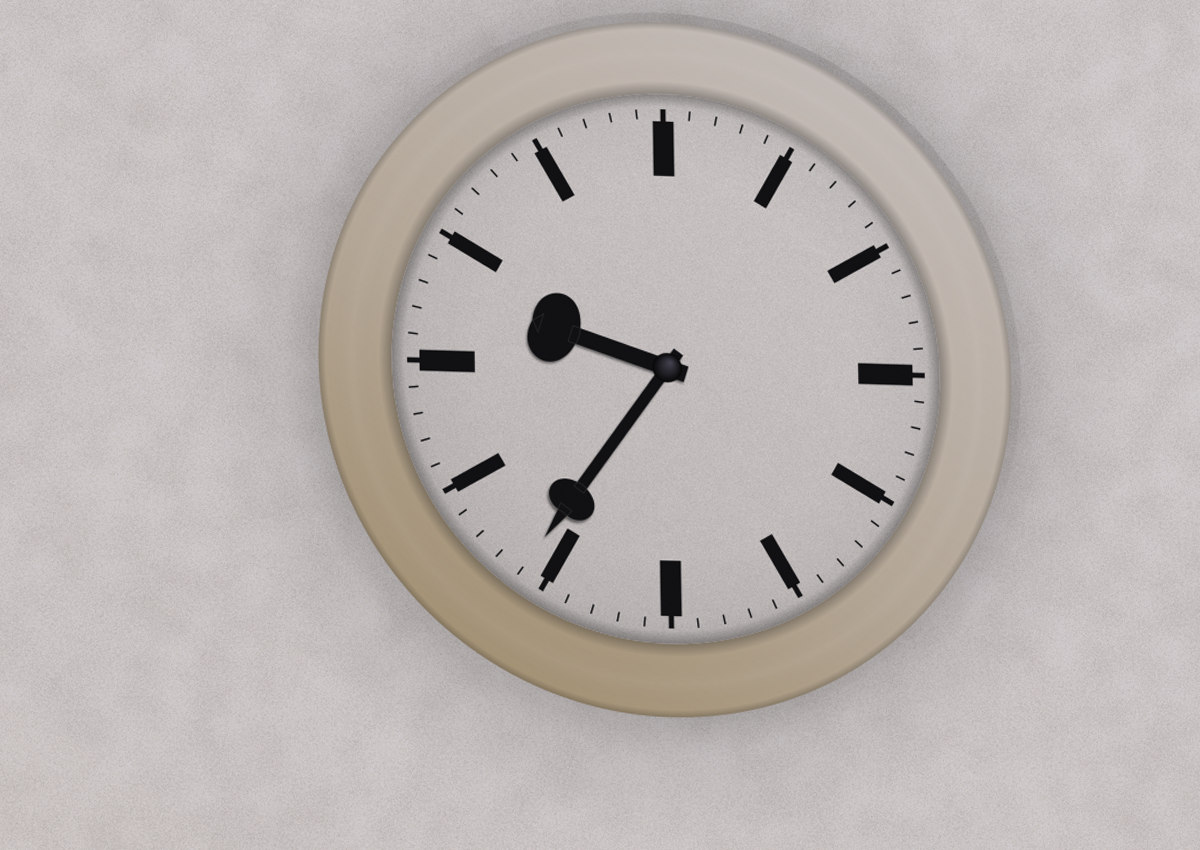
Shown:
h=9 m=36
